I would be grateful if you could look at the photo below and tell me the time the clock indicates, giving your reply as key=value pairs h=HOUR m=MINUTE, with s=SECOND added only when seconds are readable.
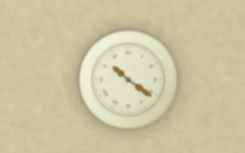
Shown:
h=10 m=21
